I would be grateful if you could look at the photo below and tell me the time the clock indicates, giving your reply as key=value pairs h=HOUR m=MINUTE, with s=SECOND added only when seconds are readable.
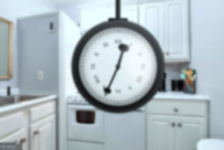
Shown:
h=12 m=34
